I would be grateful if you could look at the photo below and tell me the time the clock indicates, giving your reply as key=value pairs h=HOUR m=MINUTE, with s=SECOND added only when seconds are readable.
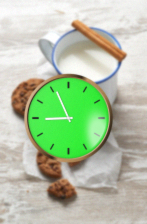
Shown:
h=8 m=56
